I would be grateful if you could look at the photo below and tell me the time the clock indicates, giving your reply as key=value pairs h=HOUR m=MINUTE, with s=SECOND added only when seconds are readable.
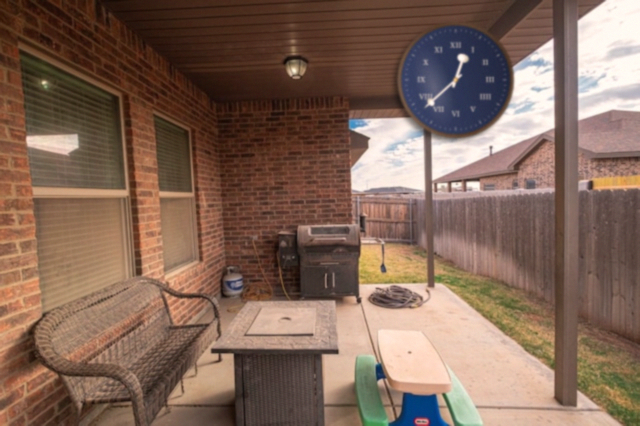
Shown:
h=12 m=38
